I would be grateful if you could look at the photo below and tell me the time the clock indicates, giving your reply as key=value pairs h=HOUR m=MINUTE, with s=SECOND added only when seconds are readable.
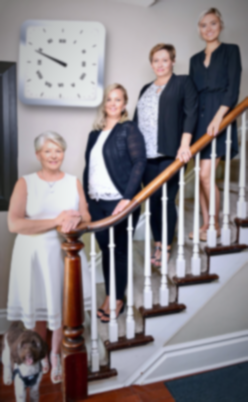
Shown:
h=9 m=49
